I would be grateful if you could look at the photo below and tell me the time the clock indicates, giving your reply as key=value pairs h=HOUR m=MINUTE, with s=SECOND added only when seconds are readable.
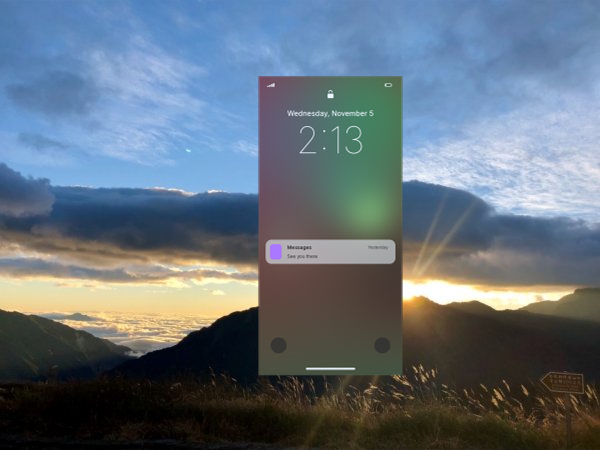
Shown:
h=2 m=13
